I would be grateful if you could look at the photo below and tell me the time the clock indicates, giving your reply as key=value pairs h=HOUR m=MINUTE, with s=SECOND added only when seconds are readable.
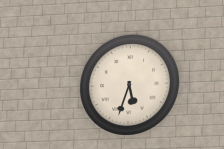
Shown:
h=5 m=33
